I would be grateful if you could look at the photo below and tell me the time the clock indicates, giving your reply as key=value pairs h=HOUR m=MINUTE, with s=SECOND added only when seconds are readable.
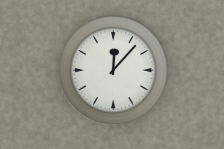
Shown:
h=12 m=7
